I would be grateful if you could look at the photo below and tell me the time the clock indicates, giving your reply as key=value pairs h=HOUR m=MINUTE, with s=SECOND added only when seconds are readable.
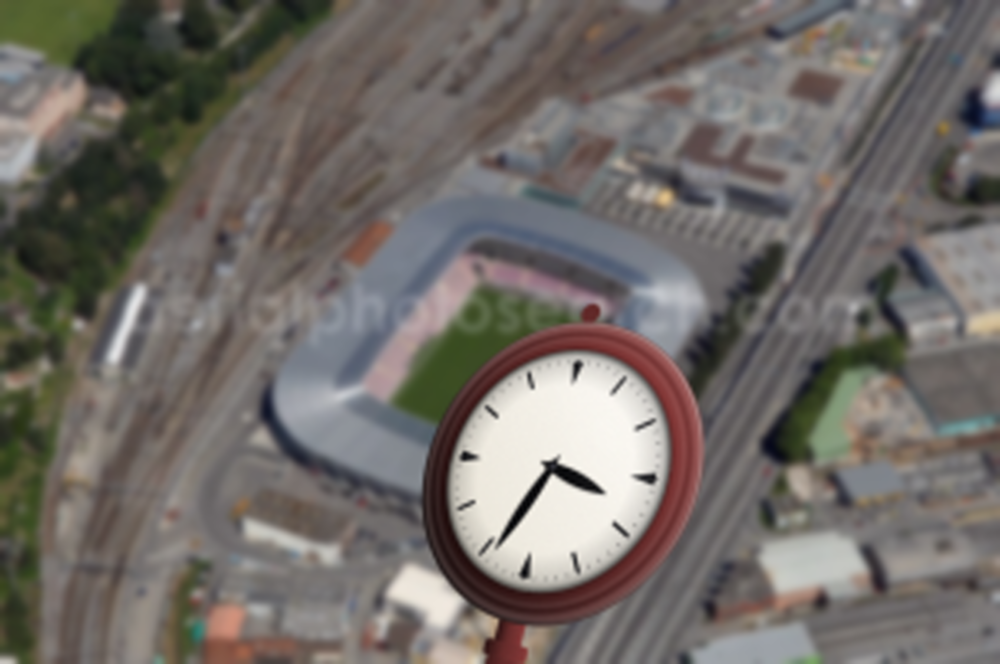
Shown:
h=3 m=34
